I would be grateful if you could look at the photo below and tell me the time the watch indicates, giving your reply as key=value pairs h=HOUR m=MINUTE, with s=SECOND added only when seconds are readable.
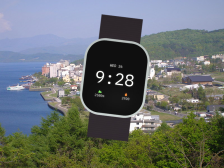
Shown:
h=9 m=28
